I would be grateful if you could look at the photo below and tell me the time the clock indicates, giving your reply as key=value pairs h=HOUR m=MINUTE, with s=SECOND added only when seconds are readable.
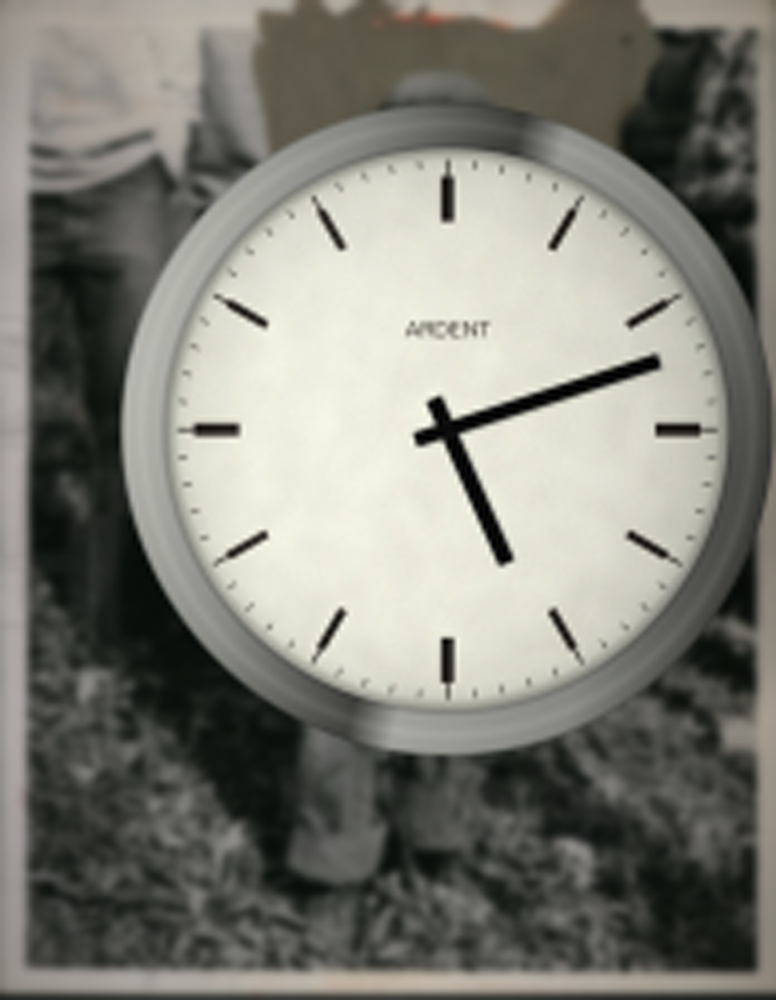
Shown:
h=5 m=12
